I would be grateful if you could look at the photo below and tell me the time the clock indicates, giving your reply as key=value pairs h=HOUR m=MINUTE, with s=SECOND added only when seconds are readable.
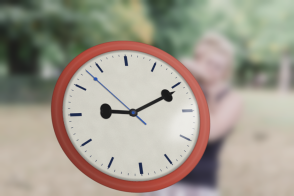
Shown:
h=9 m=10 s=53
